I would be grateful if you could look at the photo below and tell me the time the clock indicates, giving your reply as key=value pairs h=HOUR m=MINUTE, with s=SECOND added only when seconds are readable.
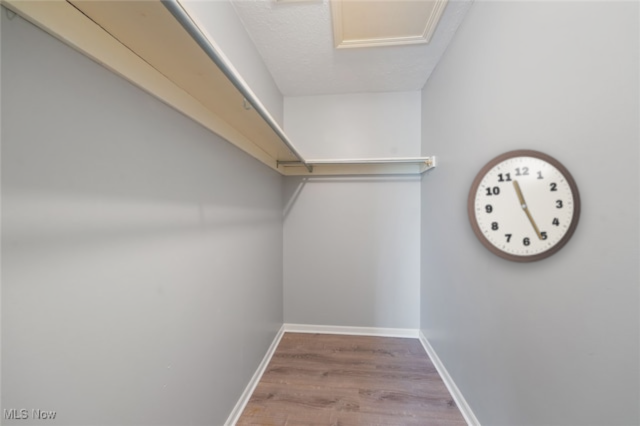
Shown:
h=11 m=26
